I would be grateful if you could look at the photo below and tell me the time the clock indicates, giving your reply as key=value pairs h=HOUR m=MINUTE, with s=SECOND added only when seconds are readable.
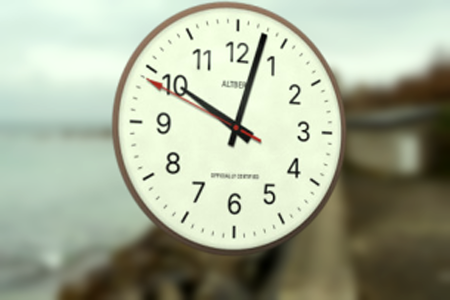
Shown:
h=10 m=2 s=49
